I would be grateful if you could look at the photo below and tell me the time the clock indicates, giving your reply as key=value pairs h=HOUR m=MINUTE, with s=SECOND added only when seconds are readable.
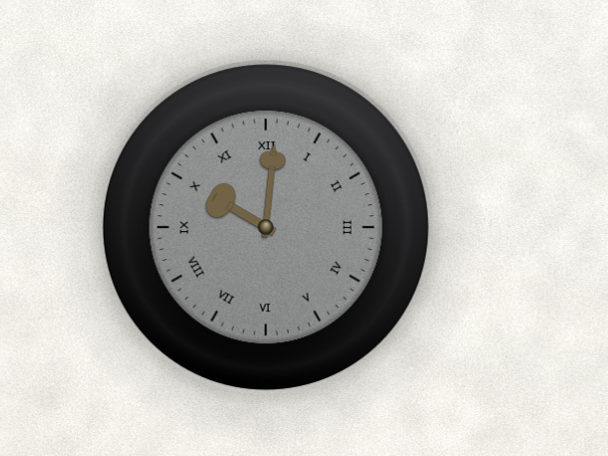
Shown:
h=10 m=1
